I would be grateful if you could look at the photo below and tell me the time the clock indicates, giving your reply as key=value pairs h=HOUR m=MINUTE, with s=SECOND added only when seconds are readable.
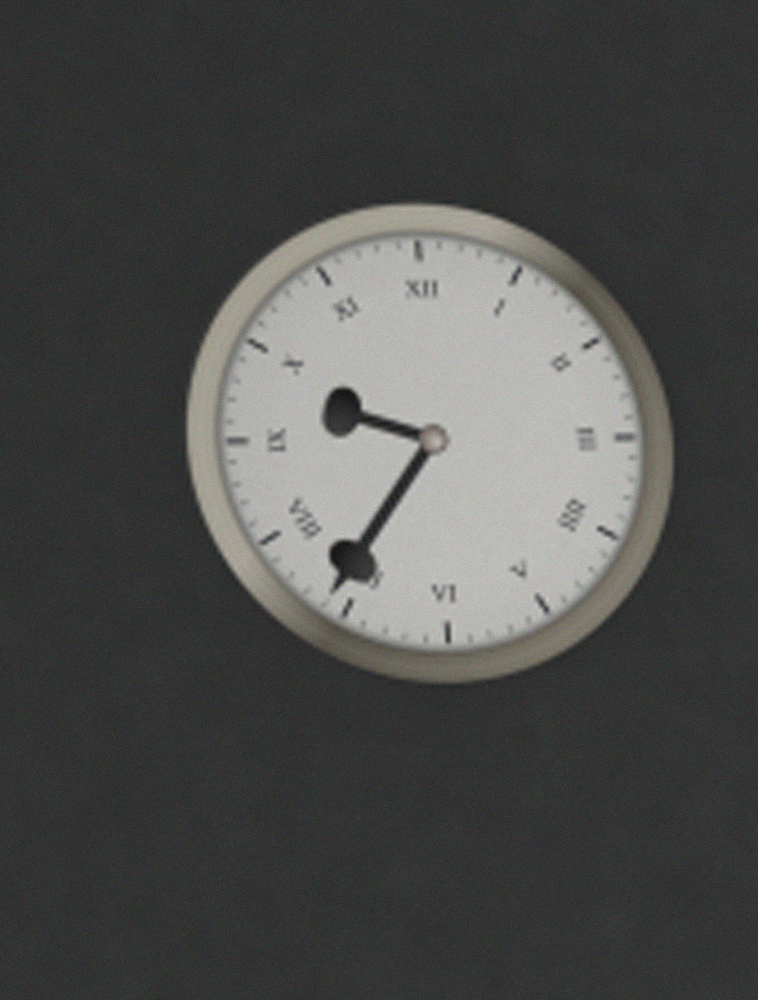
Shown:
h=9 m=36
